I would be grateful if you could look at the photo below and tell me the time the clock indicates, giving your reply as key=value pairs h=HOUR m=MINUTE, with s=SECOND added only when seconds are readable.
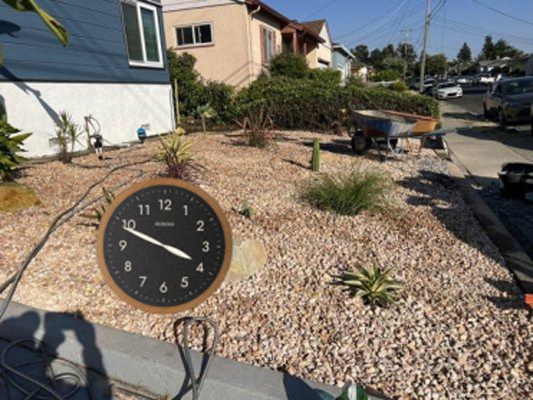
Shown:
h=3 m=49
